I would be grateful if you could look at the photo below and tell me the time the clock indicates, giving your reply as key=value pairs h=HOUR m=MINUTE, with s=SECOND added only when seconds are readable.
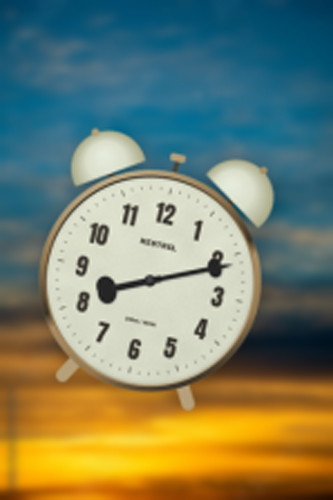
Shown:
h=8 m=11
